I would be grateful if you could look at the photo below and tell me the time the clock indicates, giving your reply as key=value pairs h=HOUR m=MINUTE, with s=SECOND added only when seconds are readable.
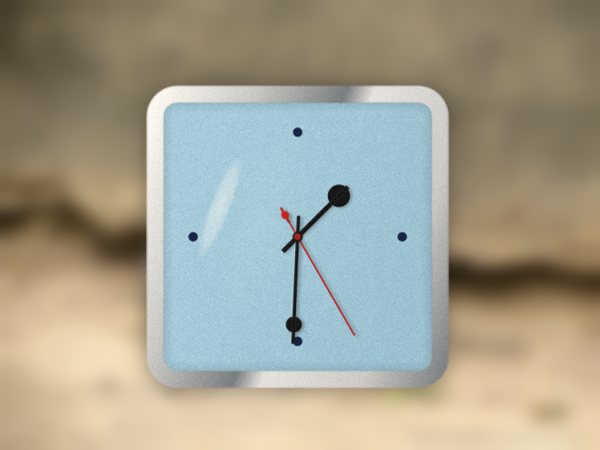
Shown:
h=1 m=30 s=25
